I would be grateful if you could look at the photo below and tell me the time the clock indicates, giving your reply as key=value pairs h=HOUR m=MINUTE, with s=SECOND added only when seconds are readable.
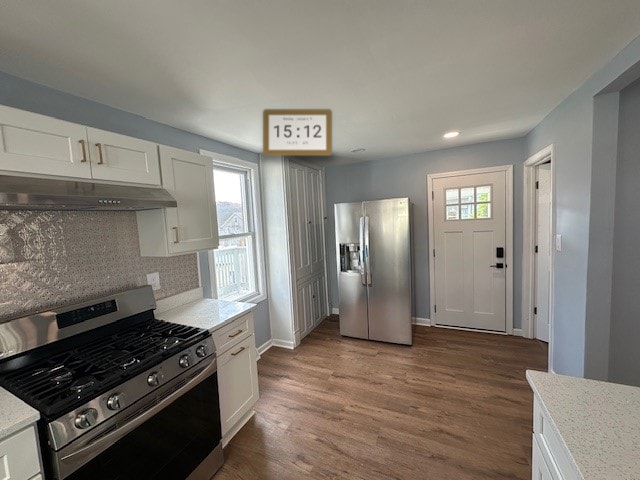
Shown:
h=15 m=12
